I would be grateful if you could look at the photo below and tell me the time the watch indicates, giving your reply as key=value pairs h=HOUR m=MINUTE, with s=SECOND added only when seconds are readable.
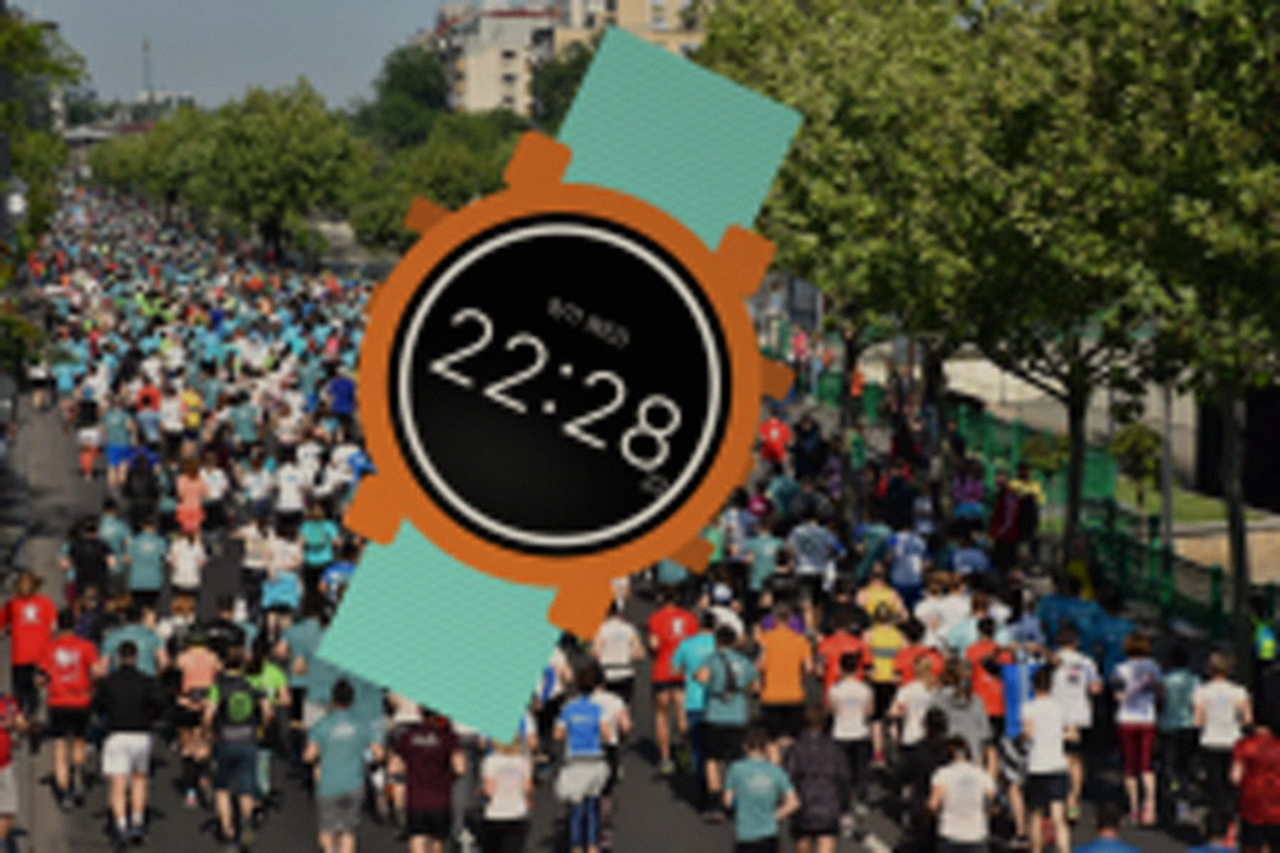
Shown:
h=22 m=28
